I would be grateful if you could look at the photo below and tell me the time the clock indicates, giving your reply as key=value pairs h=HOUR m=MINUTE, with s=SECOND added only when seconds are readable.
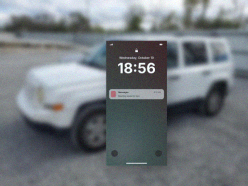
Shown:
h=18 m=56
